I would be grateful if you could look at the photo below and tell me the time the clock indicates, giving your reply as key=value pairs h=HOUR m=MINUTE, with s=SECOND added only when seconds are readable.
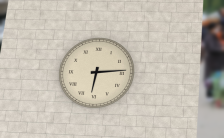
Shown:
h=6 m=14
